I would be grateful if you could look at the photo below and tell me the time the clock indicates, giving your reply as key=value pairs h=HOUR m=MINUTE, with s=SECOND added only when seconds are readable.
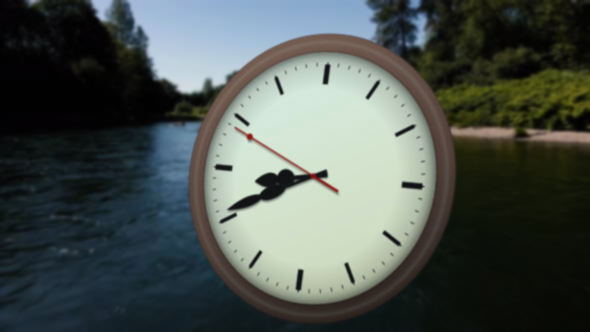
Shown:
h=8 m=40 s=49
